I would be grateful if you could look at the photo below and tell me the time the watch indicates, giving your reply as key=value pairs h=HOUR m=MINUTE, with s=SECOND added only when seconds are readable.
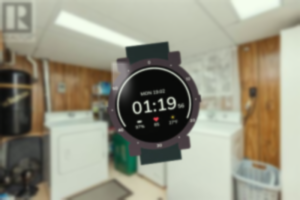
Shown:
h=1 m=19
